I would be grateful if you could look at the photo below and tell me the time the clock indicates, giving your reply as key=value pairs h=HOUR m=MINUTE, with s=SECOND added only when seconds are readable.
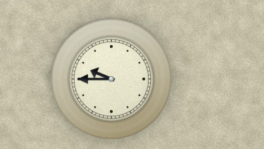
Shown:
h=9 m=45
